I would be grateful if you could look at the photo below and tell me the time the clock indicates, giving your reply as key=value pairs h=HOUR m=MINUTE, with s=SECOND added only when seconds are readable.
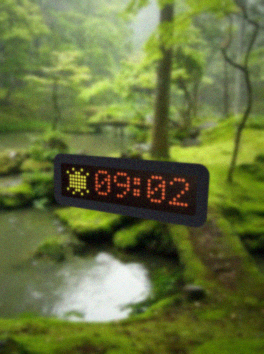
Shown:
h=9 m=2
